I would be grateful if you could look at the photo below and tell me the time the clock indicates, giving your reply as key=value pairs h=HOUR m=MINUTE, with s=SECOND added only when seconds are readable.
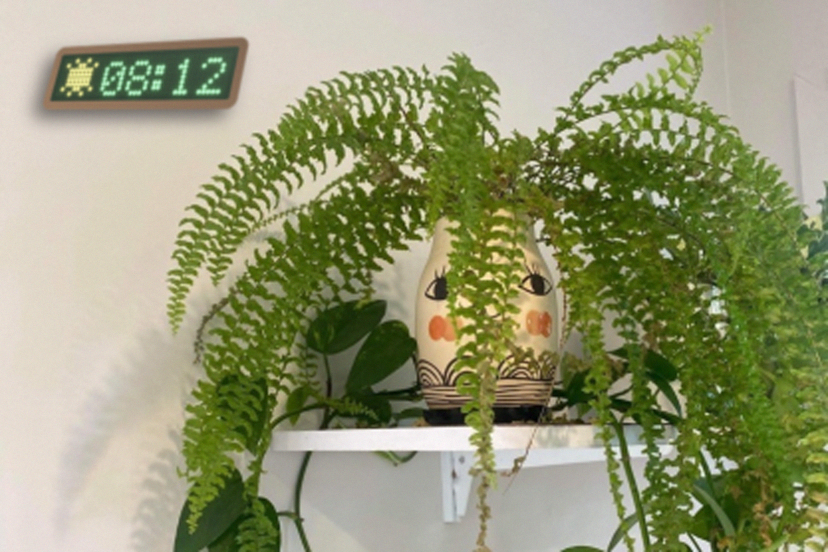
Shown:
h=8 m=12
